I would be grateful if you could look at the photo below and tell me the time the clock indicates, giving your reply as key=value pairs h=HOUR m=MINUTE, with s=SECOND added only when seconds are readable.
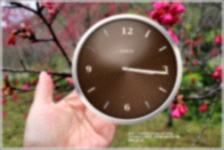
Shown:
h=3 m=16
